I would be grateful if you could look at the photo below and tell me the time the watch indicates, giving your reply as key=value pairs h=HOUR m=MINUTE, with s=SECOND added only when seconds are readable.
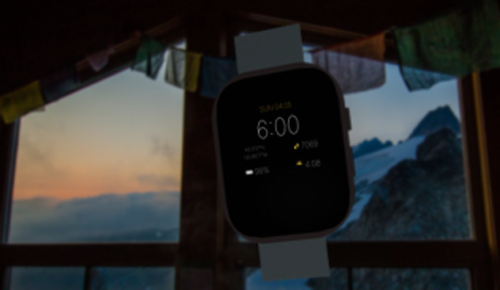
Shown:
h=6 m=0
